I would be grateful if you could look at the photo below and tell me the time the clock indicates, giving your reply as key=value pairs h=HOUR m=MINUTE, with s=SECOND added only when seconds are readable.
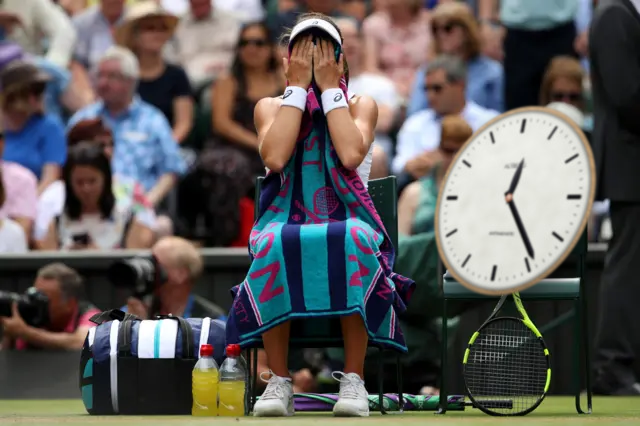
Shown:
h=12 m=24
